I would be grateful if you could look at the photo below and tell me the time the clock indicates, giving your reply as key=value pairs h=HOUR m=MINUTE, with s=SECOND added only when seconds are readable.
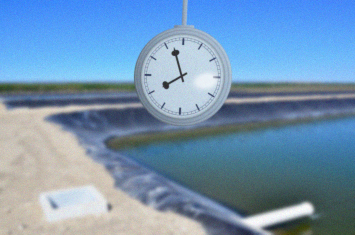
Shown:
h=7 m=57
